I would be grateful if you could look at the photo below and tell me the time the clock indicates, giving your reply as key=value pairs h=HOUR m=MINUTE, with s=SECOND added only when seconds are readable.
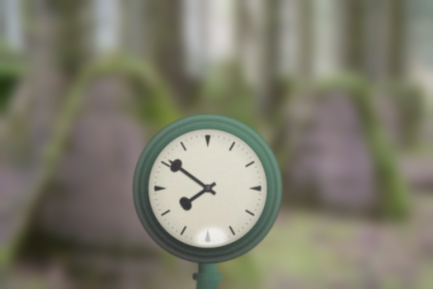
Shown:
h=7 m=51
